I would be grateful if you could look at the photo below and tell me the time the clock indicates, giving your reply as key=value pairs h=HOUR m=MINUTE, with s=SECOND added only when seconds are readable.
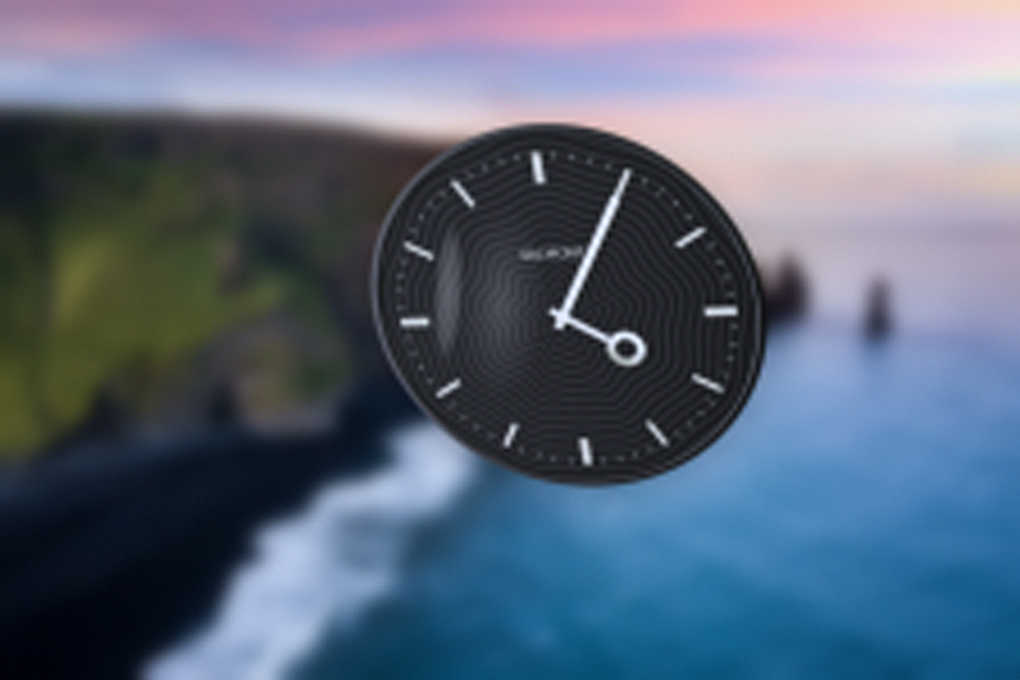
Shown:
h=4 m=5
